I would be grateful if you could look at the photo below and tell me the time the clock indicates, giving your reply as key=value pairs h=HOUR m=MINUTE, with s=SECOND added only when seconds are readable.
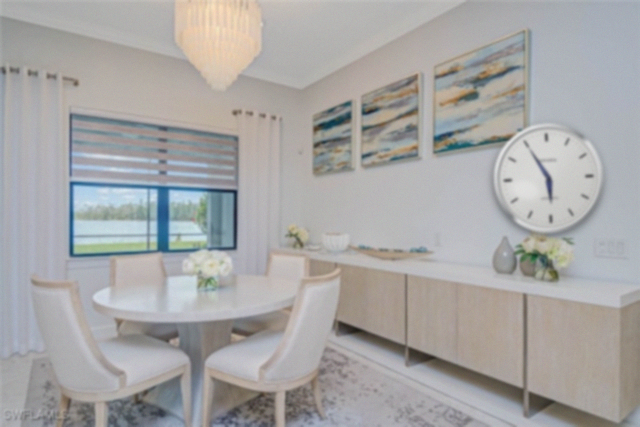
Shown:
h=5 m=55
